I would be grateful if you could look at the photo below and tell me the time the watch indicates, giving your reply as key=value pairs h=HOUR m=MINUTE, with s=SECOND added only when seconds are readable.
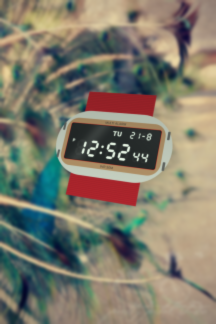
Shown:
h=12 m=52 s=44
